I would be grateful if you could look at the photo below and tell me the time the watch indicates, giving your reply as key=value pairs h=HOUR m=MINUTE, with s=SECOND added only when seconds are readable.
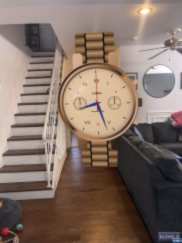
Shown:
h=8 m=27
